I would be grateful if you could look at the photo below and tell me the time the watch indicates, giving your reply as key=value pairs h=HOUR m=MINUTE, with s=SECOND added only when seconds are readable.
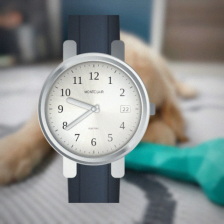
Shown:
h=9 m=39
